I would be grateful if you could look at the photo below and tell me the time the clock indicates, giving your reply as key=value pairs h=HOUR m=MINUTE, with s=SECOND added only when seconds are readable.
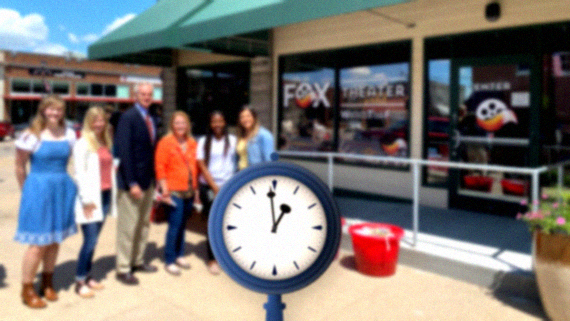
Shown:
h=12 m=59
